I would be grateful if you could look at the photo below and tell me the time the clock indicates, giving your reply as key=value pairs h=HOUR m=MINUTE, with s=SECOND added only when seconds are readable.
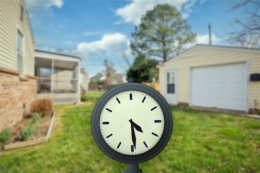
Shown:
h=4 m=29
